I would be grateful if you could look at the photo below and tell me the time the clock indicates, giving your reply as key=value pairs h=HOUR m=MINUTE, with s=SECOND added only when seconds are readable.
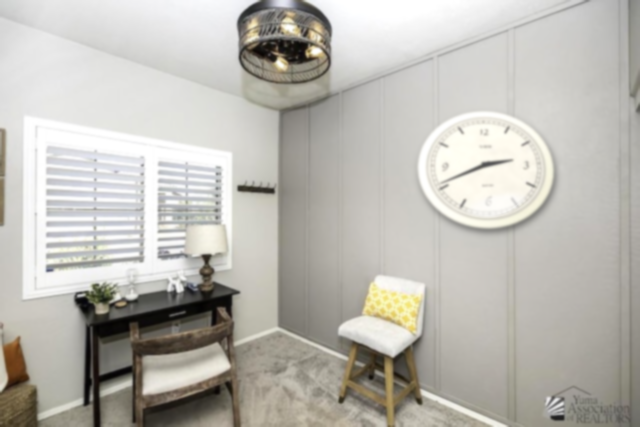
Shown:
h=2 m=41
